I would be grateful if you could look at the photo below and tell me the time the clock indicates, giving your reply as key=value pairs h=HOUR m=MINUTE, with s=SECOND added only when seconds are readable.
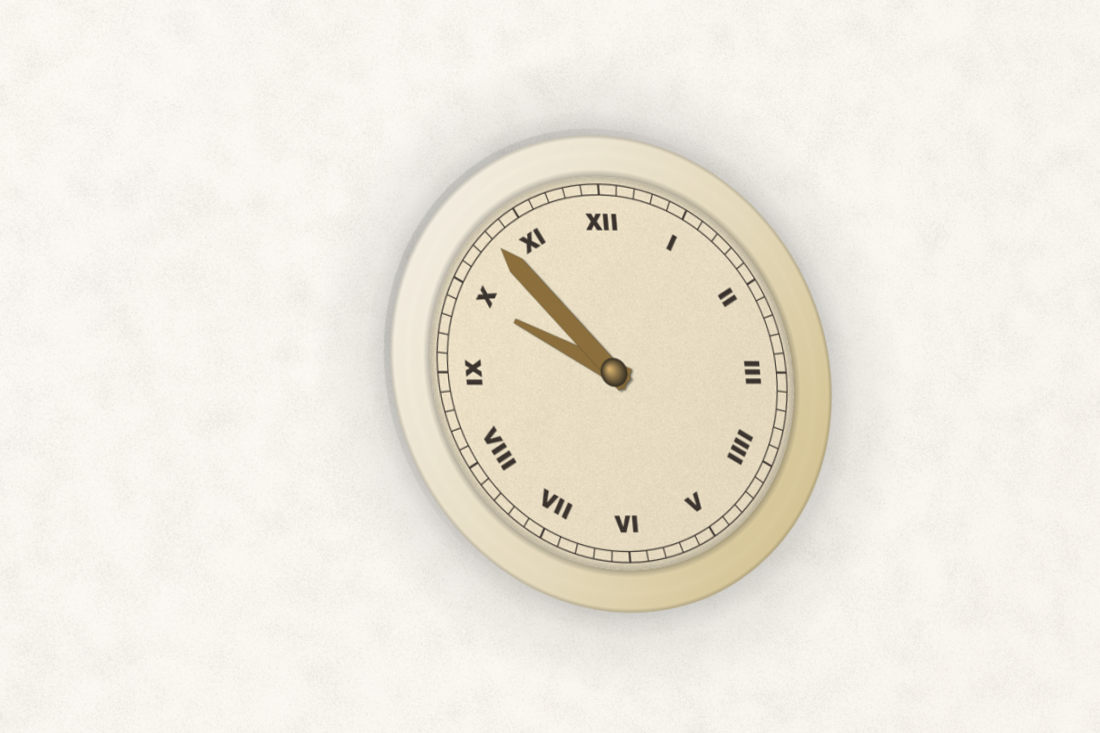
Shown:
h=9 m=53
